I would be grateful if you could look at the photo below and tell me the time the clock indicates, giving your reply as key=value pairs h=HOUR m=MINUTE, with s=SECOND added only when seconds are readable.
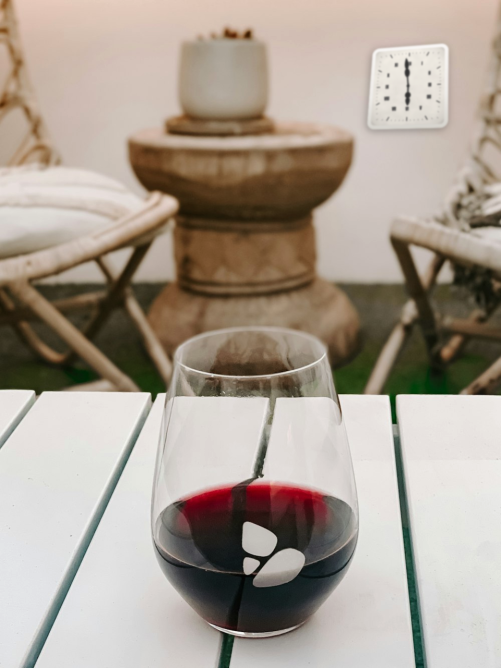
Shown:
h=5 m=59
